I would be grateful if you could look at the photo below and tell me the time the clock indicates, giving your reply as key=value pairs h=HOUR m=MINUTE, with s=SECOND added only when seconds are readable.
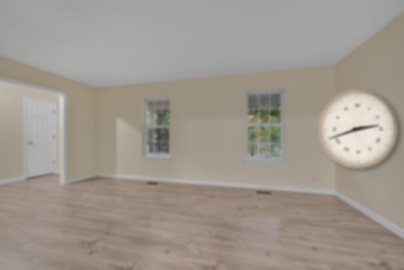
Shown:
h=2 m=42
